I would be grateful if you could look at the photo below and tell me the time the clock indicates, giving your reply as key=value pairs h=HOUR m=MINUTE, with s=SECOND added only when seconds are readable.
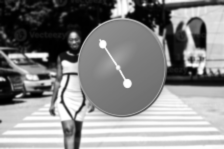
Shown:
h=4 m=54
